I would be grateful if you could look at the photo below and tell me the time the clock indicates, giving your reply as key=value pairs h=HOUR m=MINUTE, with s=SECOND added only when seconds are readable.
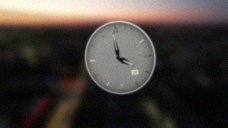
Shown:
h=3 m=59
